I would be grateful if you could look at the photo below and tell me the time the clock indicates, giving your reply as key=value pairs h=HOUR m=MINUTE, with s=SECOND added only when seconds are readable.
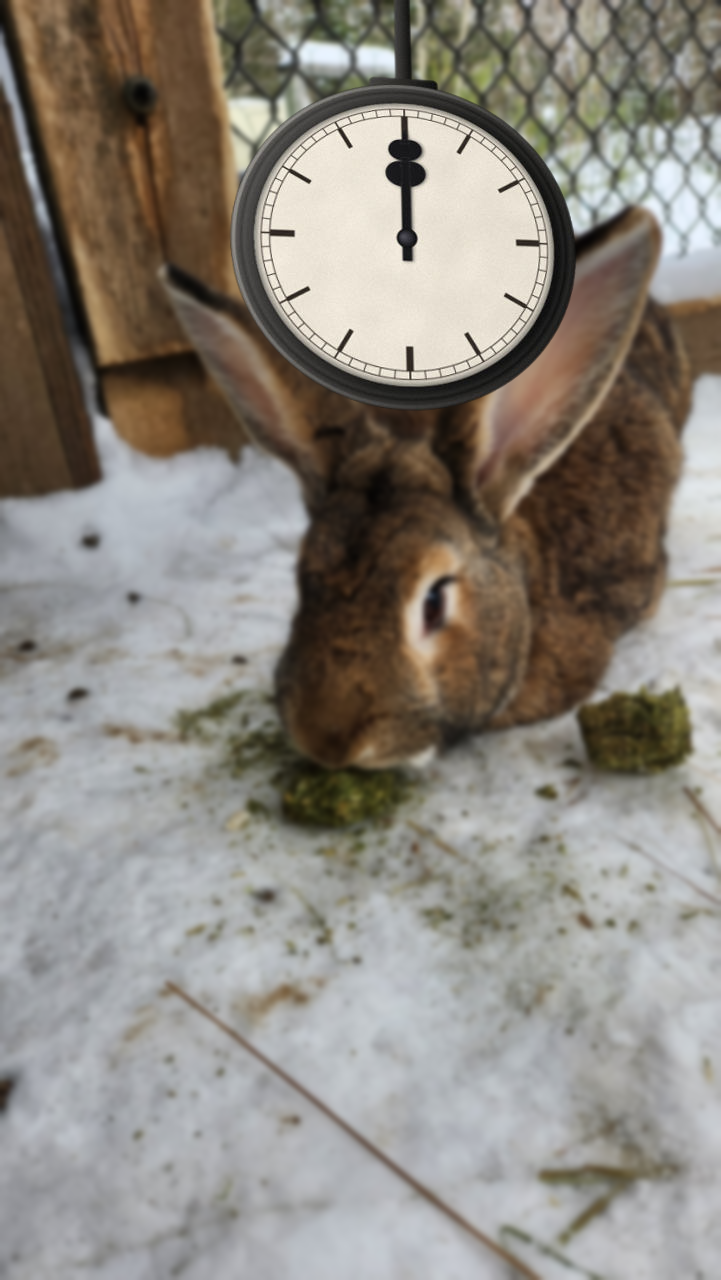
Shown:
h=12 m=0
